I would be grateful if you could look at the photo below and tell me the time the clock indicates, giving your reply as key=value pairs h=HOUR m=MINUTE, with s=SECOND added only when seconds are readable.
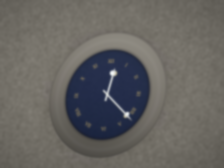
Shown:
h=12 m=22
